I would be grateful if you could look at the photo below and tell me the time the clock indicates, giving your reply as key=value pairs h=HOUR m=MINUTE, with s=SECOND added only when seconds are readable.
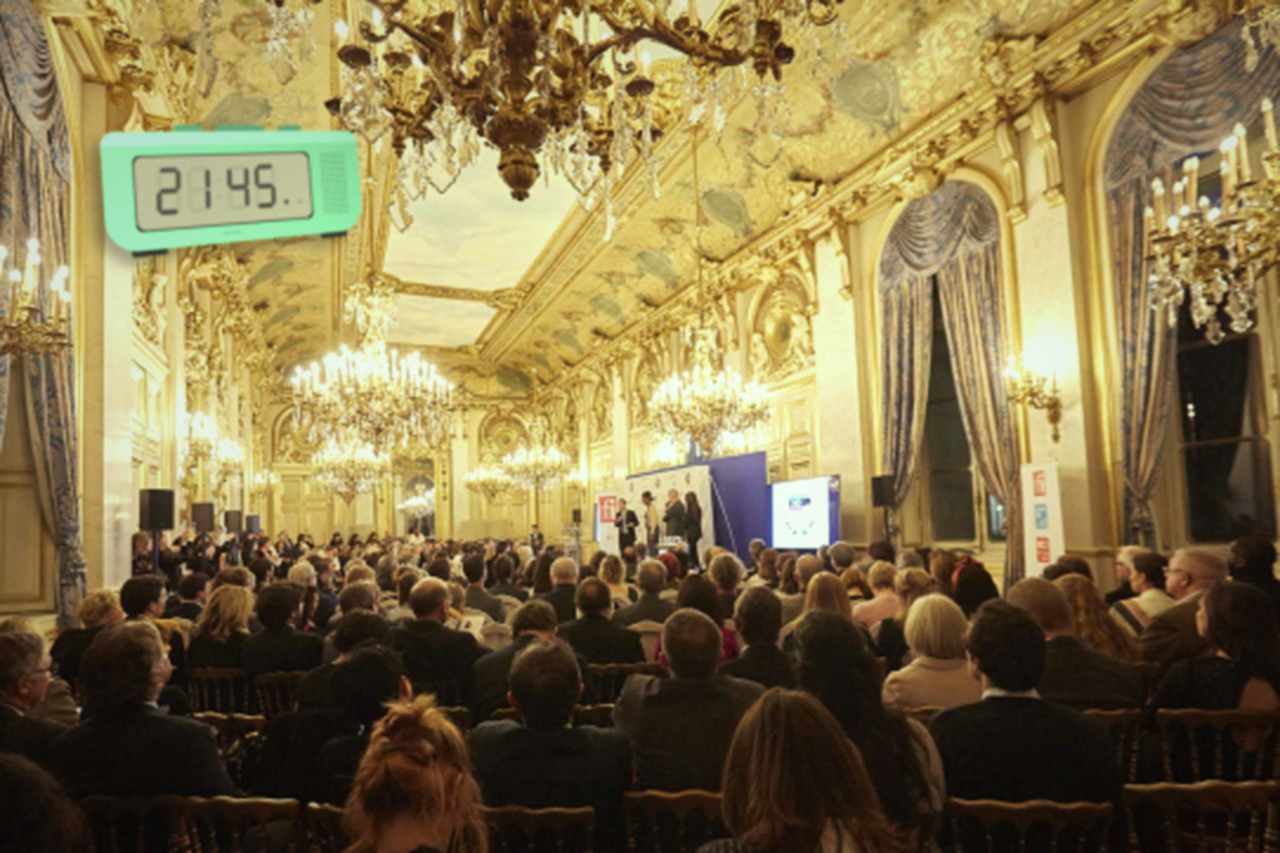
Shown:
h=21 m=45
